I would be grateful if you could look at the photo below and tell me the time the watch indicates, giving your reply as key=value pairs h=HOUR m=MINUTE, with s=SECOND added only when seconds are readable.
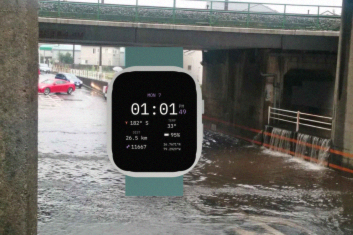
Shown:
h=1 m=1
